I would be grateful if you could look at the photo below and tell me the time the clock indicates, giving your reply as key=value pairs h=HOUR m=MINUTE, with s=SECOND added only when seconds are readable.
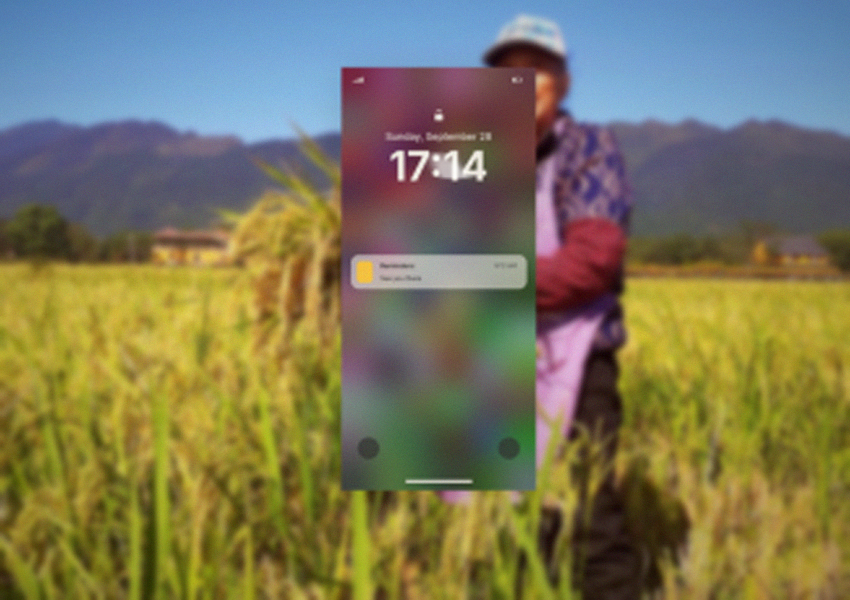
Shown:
h=17 m=14
